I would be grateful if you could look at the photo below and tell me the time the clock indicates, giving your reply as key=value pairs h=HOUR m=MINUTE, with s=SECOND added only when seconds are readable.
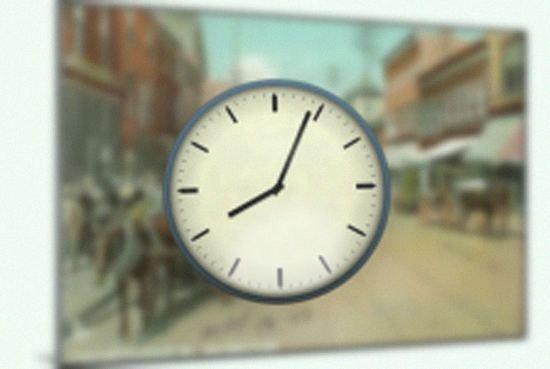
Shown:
h=8 m=4
